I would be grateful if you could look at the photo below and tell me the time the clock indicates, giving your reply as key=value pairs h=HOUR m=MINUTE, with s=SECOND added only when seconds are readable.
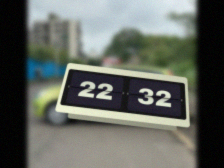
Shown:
h=22 m=32
